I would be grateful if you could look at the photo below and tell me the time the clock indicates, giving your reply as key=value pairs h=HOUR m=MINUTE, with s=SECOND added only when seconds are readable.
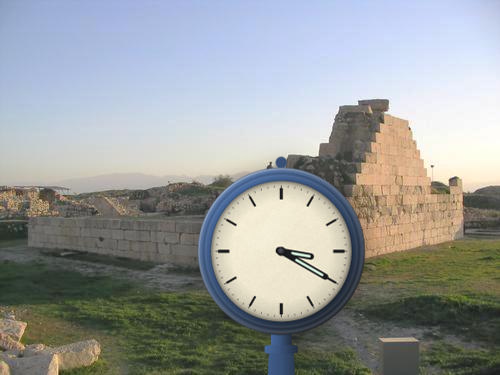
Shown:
h=3 m=20
